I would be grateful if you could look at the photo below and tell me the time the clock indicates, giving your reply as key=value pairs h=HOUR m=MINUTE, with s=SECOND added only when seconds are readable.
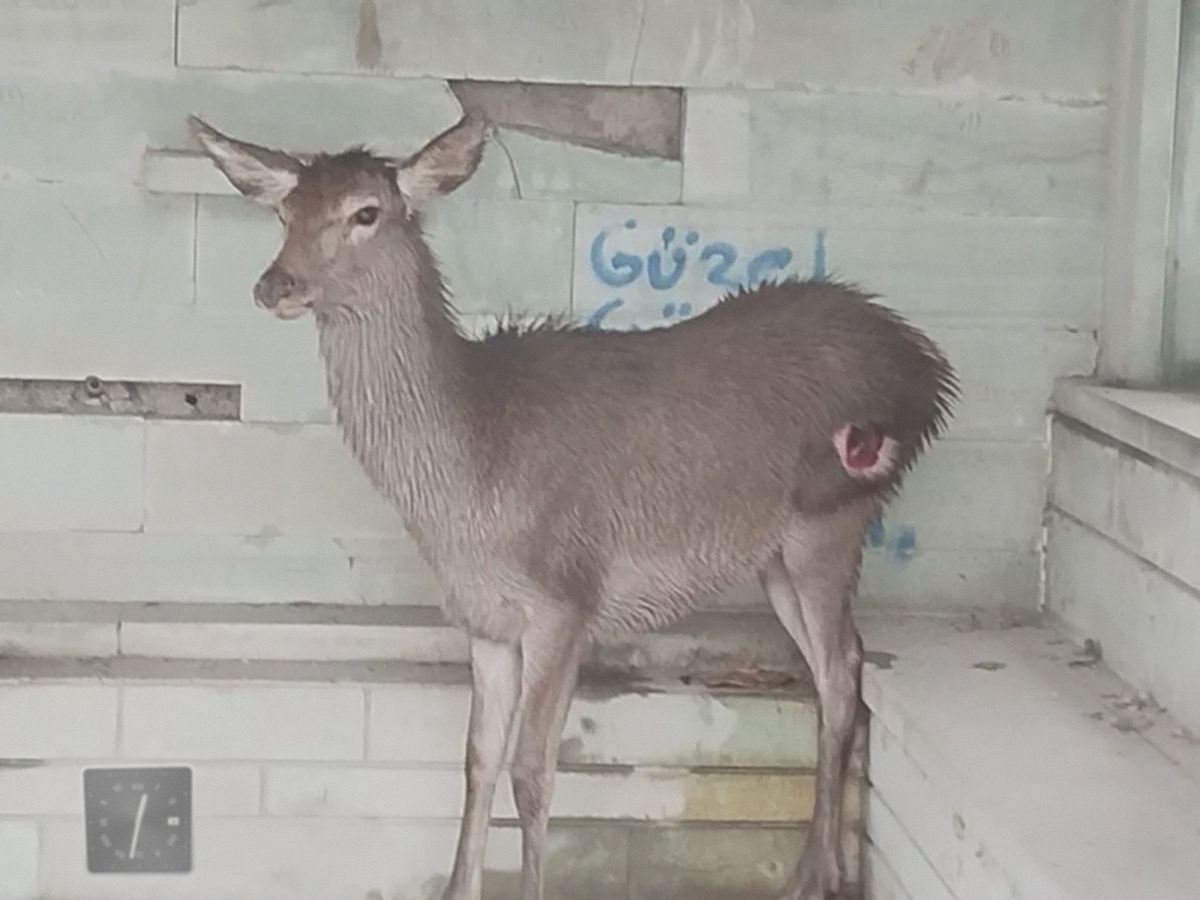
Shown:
h=12 m=32
